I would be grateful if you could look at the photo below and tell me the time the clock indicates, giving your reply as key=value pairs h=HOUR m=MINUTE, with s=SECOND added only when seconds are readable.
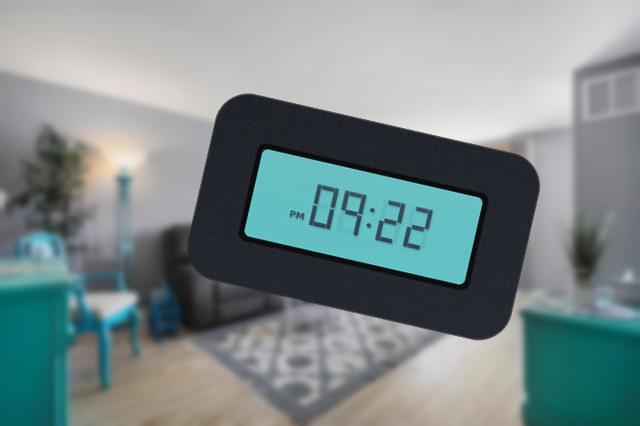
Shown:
h=9 m=22
